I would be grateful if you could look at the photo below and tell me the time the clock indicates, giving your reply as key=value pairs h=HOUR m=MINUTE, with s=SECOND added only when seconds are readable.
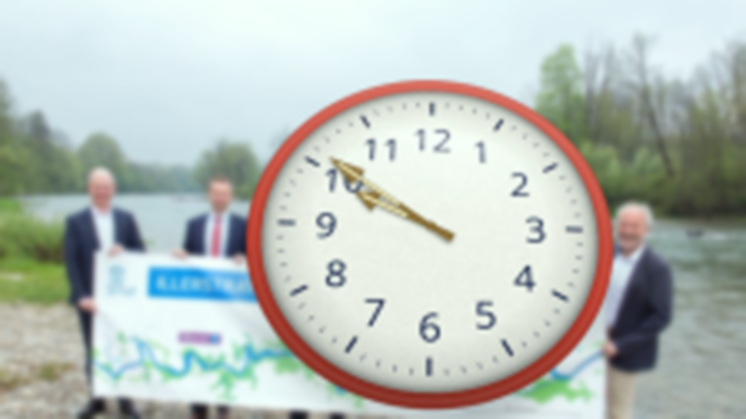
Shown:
h=9 m=51
